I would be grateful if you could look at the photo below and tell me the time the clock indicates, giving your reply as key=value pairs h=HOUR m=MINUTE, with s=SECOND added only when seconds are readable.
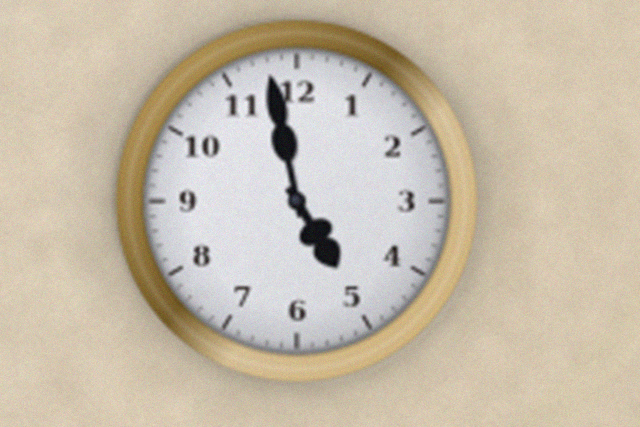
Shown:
h=4 m=58
